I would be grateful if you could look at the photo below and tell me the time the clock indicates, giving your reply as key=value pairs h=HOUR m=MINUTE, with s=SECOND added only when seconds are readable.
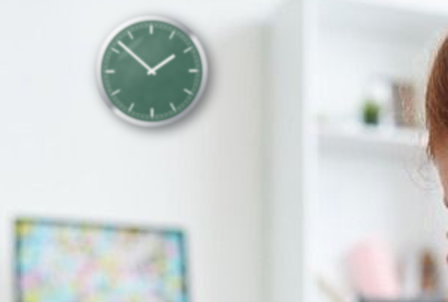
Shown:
h=1 m=52
